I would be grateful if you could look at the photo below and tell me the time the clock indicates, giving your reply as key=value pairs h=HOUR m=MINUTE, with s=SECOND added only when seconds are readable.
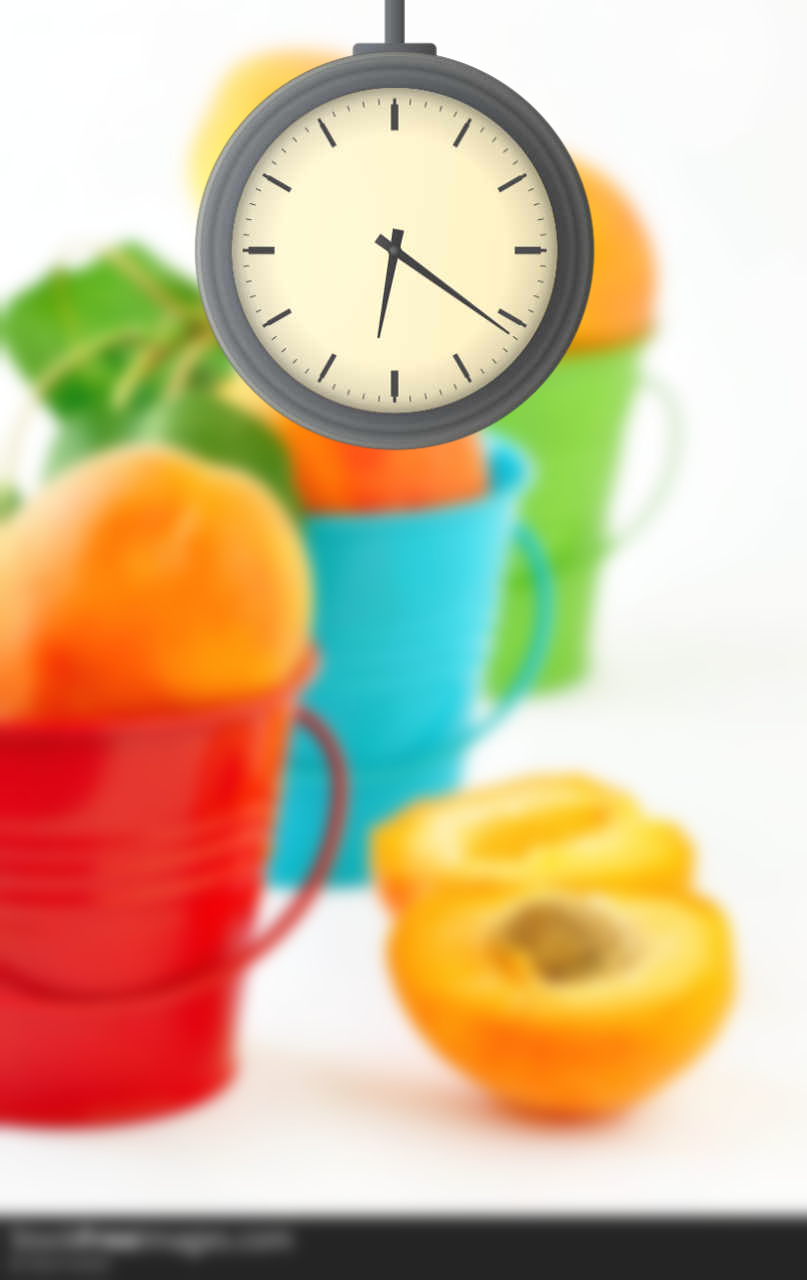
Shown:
h=6 m=21
